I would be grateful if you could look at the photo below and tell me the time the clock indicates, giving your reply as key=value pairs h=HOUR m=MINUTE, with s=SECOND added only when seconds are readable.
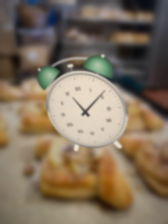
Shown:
h=11 m=9
